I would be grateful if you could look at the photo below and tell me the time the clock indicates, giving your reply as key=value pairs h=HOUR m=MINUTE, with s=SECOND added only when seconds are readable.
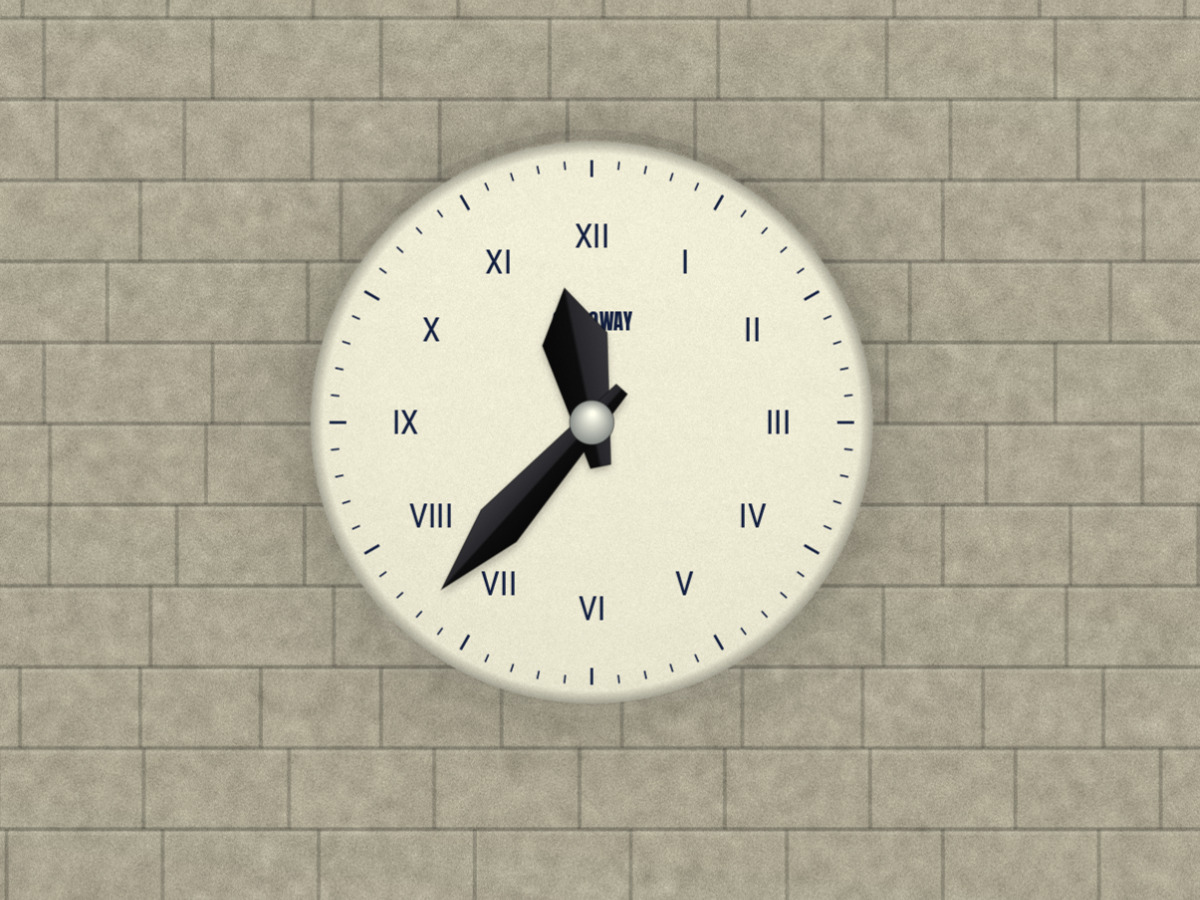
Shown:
h=11 m=37
